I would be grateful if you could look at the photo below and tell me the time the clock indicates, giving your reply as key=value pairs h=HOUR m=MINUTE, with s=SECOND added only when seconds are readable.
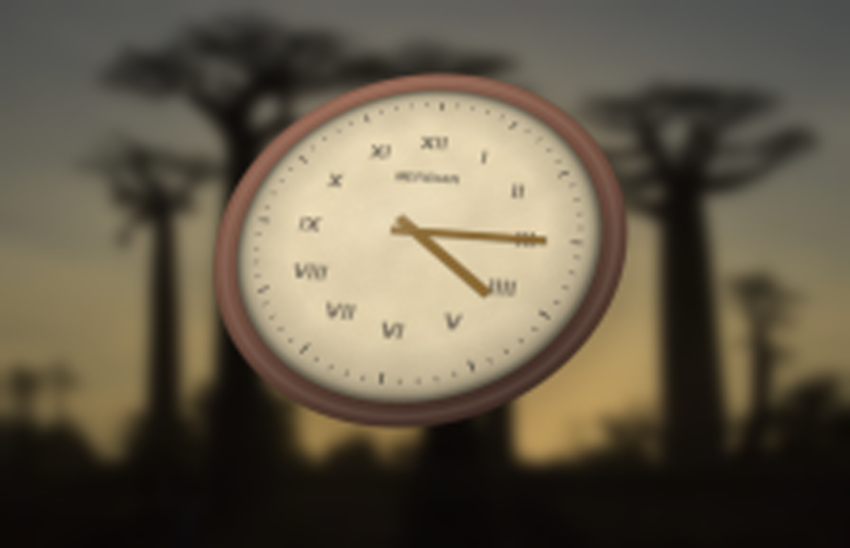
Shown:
h=4 m=15
